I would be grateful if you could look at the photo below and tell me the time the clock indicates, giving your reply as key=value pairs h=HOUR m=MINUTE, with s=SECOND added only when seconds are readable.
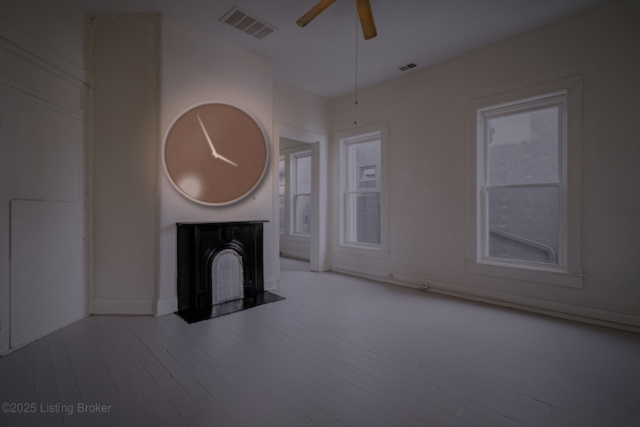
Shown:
h=3 m=56
